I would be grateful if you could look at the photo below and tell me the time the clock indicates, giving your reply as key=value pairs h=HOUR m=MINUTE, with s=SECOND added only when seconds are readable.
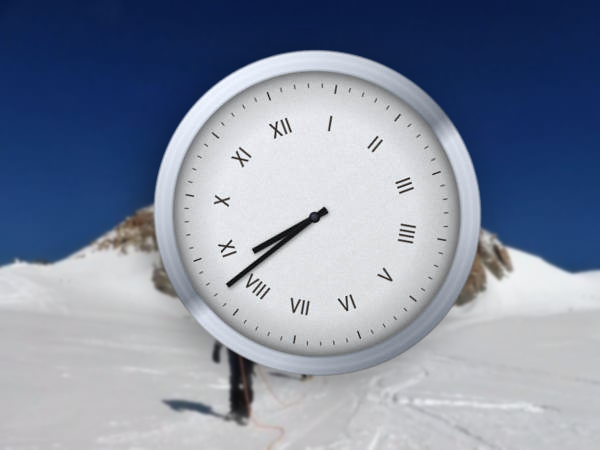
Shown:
h=8 m=42
